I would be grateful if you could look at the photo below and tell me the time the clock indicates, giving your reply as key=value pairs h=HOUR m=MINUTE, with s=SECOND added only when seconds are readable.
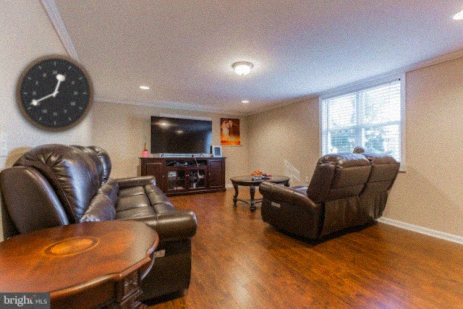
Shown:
h=12 m=41
